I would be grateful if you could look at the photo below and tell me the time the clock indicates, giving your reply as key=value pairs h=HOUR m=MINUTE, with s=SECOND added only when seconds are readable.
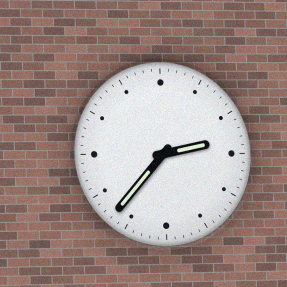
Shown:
h=2 m=37
